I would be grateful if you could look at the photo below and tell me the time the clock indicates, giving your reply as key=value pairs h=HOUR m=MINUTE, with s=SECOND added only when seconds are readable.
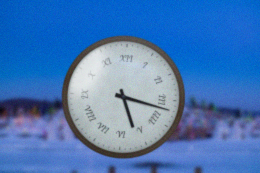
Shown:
h=5 m=17
